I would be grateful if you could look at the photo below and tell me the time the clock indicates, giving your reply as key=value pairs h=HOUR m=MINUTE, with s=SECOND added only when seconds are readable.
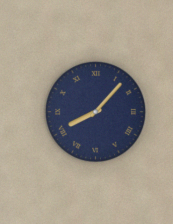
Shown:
h=8 m=7
